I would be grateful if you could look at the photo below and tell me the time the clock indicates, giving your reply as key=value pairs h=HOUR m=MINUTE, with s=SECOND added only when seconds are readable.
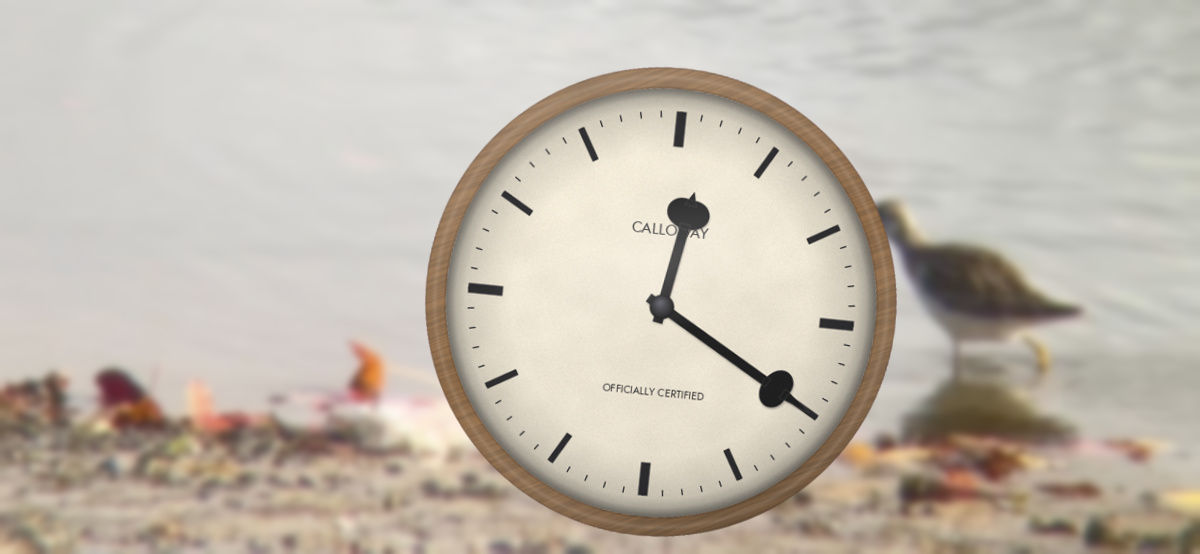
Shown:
h=12 m=20
